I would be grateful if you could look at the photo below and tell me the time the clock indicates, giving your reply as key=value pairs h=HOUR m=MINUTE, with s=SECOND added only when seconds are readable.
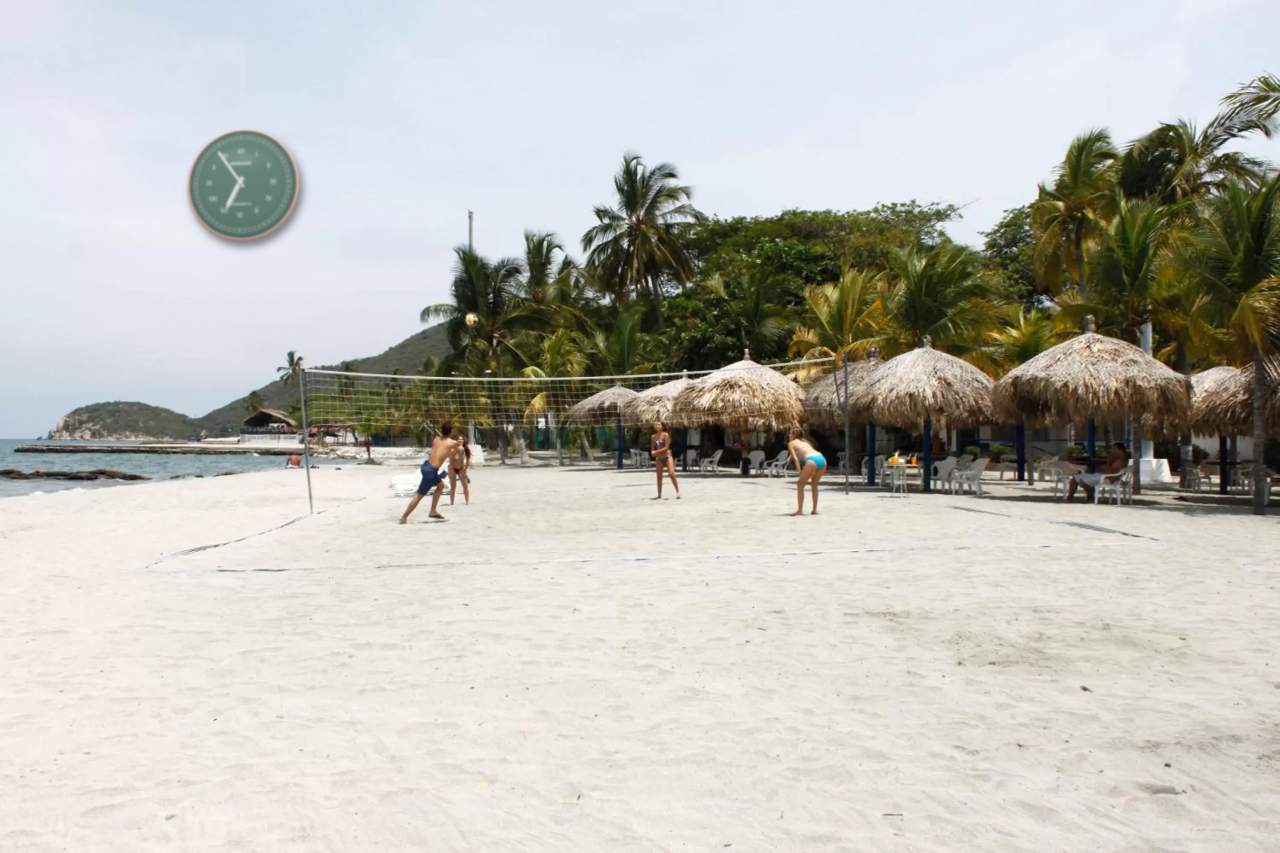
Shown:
h=6 m=54
